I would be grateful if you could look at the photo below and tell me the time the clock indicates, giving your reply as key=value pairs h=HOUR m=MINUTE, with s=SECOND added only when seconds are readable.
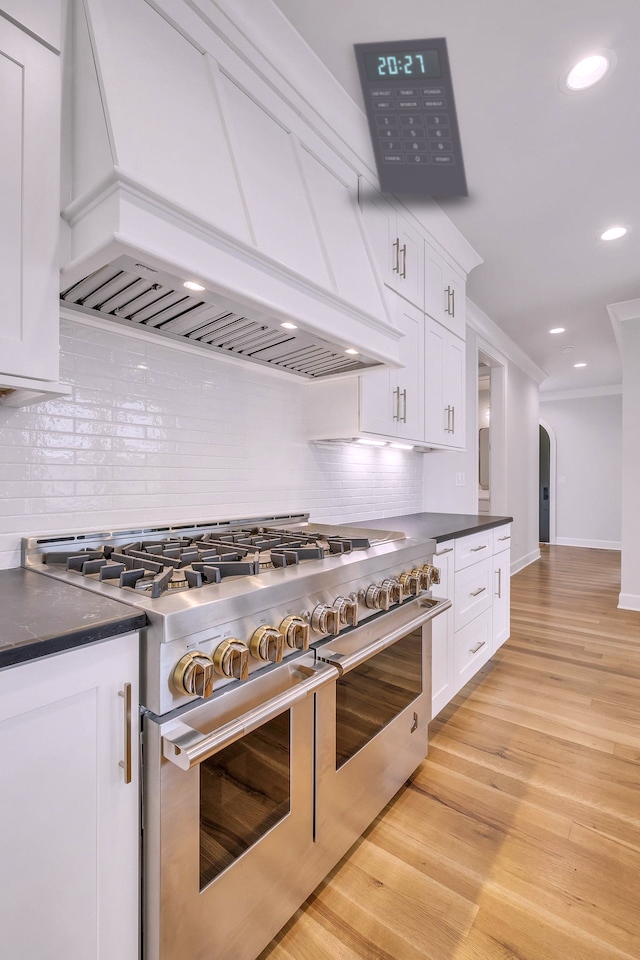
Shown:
h=20 m=27
